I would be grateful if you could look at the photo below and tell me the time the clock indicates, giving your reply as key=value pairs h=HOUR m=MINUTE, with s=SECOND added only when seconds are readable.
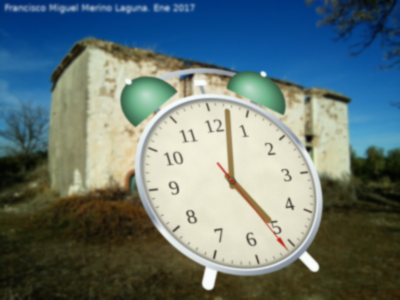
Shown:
h=5 m=2 s=26
